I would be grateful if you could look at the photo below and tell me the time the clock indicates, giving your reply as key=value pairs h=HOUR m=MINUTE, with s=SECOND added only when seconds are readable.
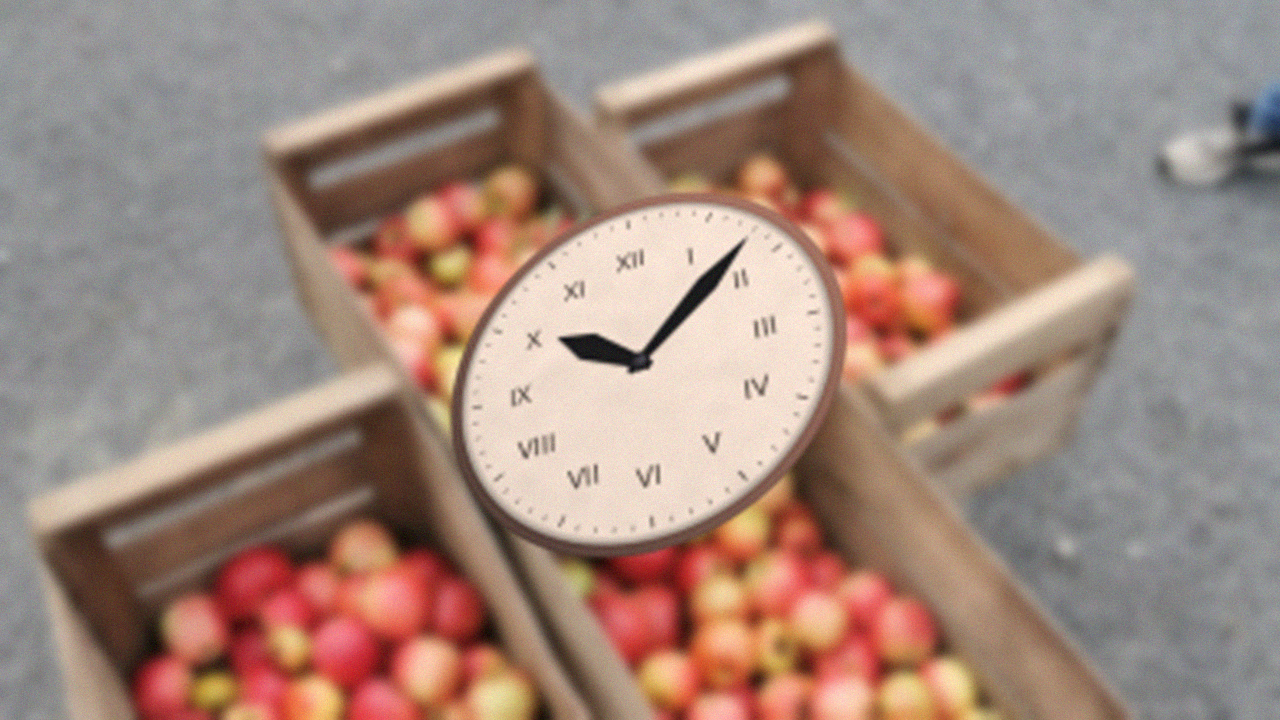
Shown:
h=10 m=8
